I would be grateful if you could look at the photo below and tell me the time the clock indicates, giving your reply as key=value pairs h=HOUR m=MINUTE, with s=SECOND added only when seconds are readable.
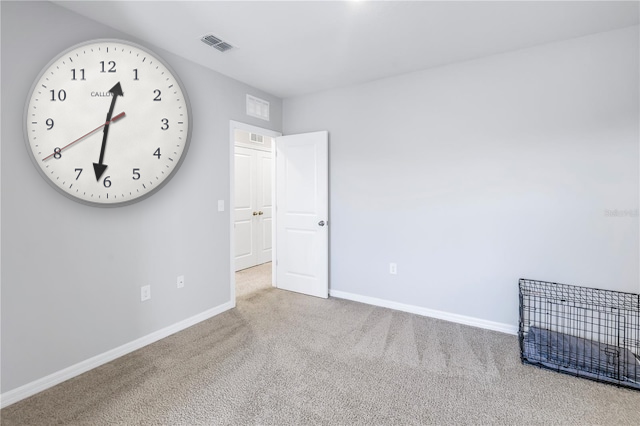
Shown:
h=12 m=31 s=40
